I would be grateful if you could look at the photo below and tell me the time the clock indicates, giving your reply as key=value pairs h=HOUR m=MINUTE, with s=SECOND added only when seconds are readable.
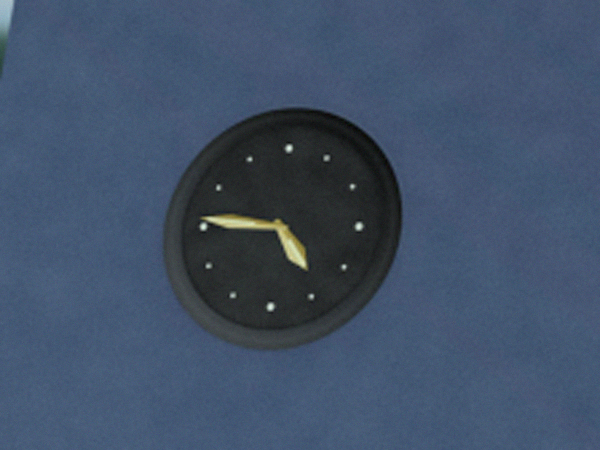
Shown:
h=4 m=46
